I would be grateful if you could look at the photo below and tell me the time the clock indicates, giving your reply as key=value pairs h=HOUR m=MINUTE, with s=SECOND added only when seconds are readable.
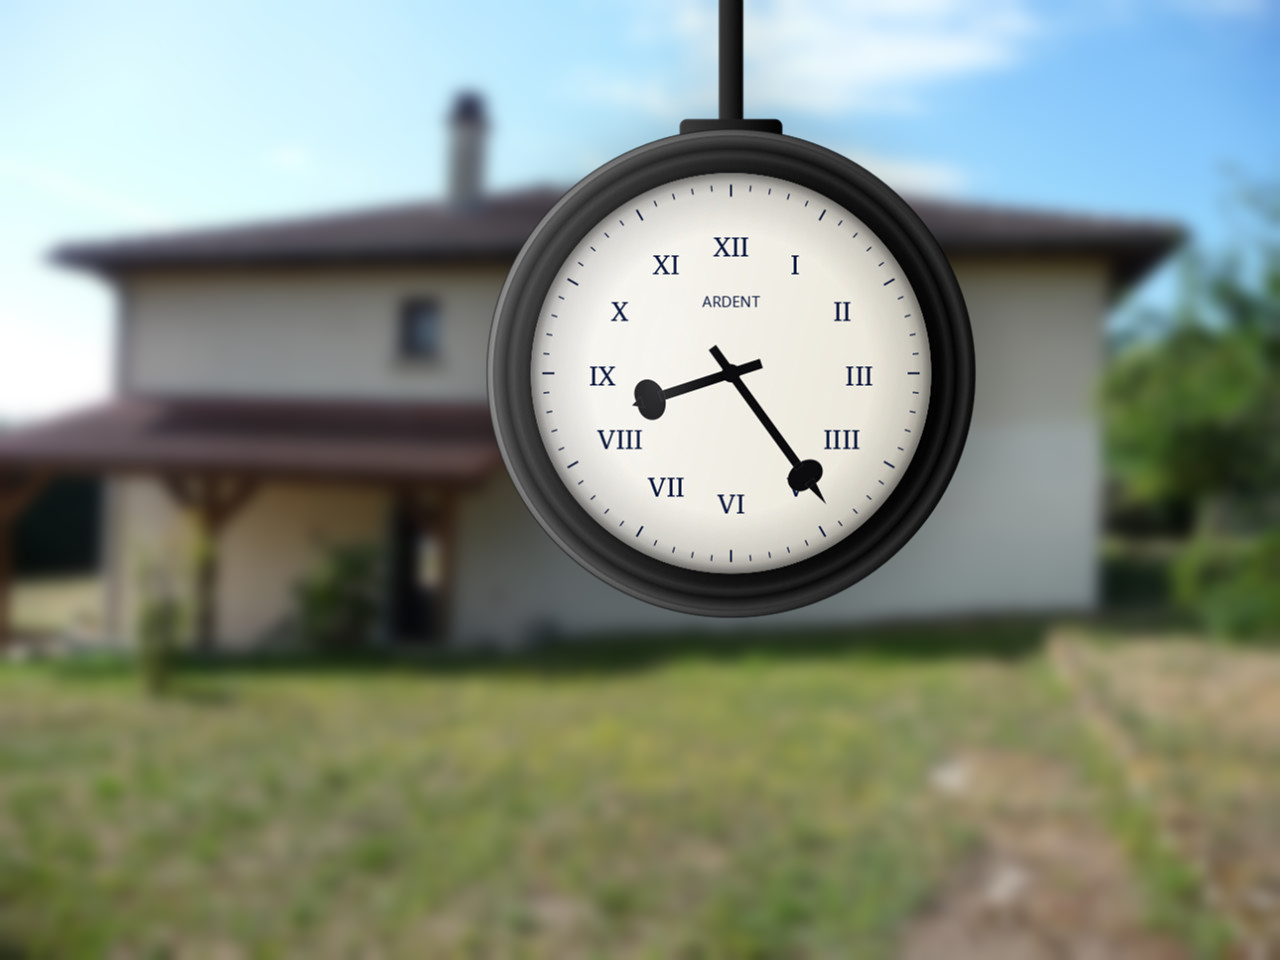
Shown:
h=8 m=24
